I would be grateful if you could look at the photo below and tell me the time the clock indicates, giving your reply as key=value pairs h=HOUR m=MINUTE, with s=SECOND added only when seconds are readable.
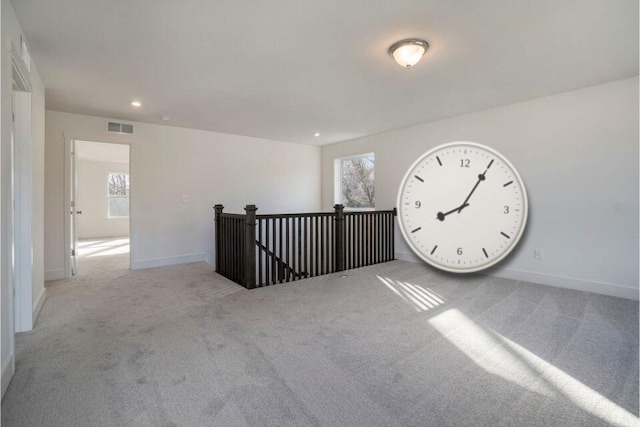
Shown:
h=8 m=5
